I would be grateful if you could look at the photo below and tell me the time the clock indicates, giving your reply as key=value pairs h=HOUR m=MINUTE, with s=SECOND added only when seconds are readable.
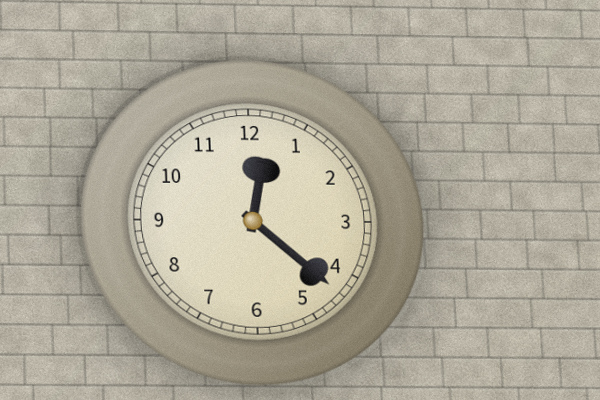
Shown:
h=12 m=22
